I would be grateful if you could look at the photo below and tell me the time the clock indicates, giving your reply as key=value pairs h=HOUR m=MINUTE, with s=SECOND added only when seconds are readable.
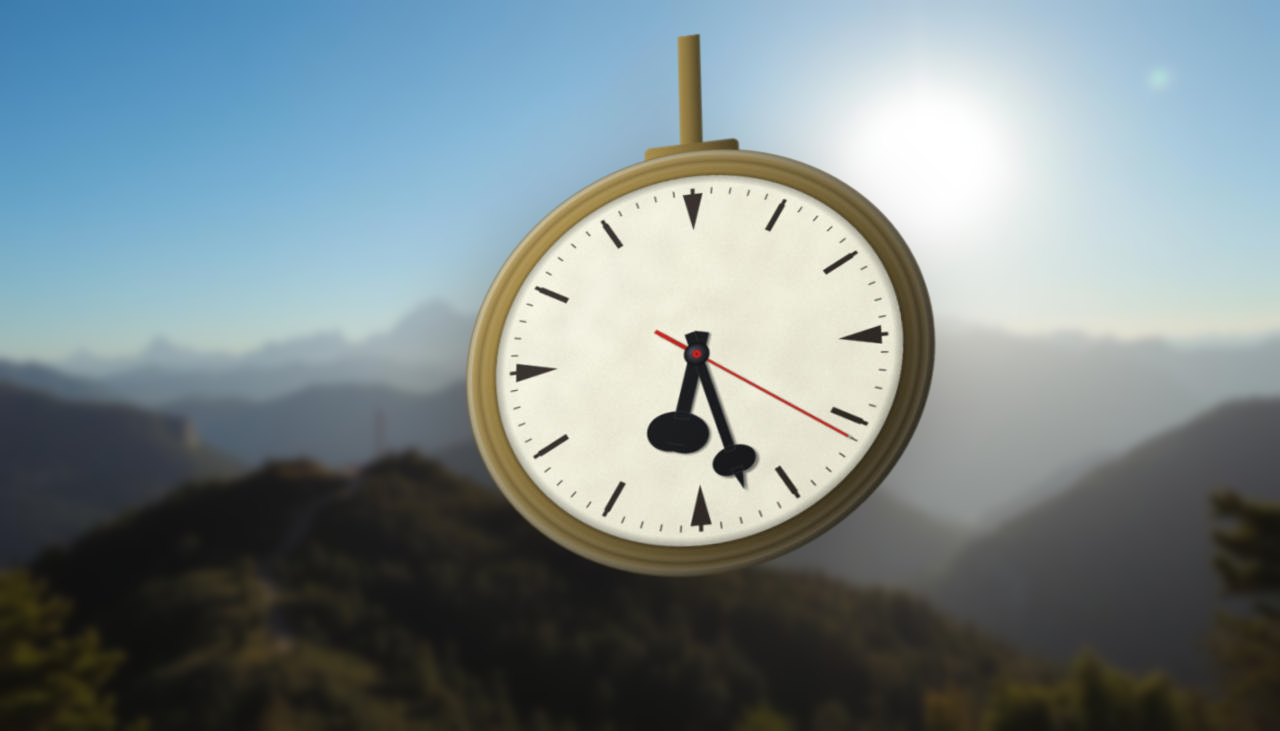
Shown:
h=6 m=27 s=21
